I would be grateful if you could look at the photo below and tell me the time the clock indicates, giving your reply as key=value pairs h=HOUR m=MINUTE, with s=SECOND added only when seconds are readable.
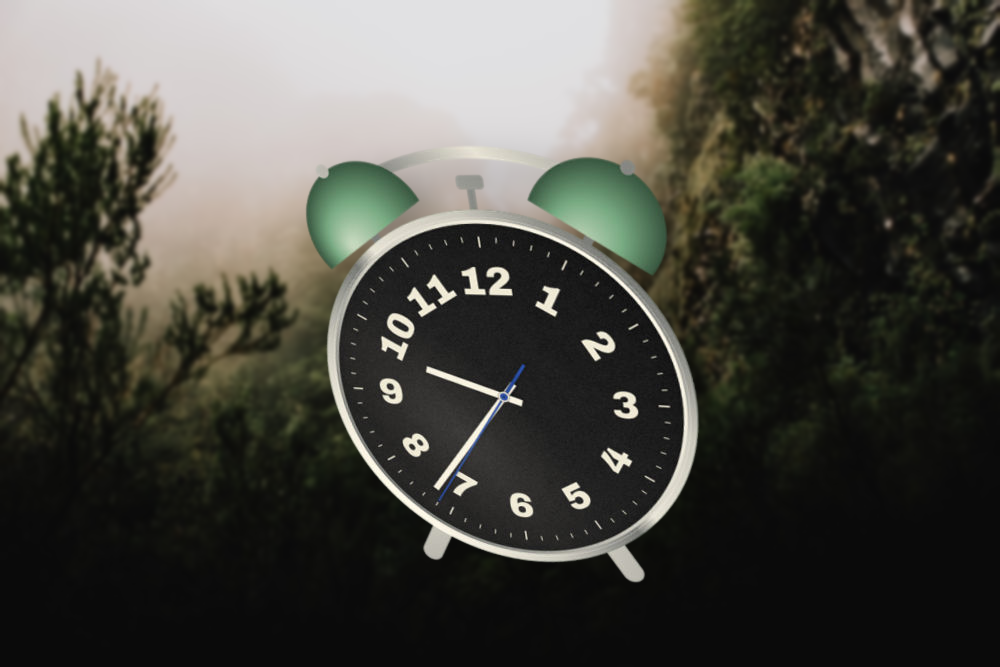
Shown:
h=9 m=36 s=36
